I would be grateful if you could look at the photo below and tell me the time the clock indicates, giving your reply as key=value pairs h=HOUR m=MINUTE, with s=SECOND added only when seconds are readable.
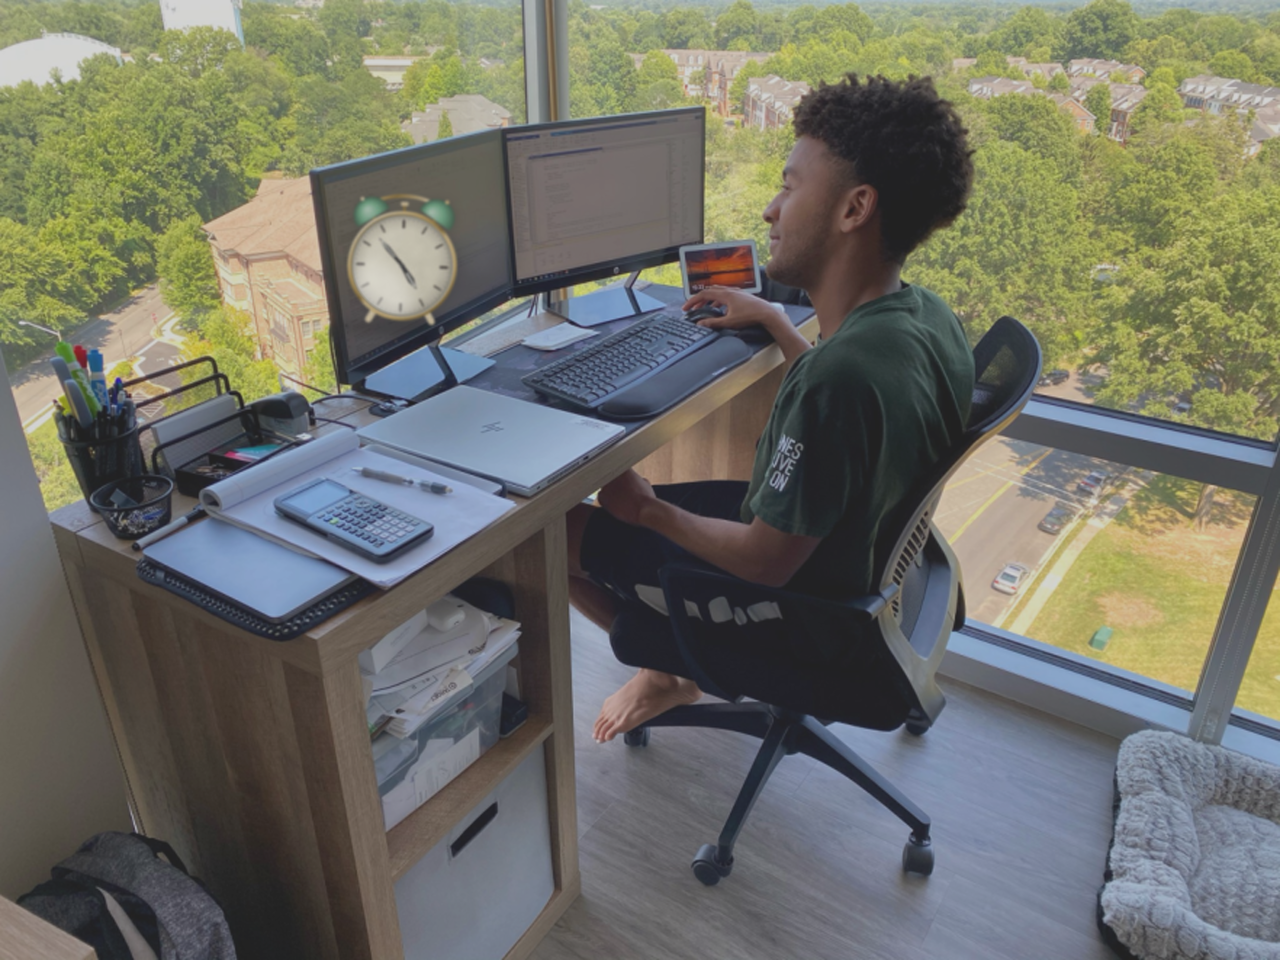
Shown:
h=4 m=53
